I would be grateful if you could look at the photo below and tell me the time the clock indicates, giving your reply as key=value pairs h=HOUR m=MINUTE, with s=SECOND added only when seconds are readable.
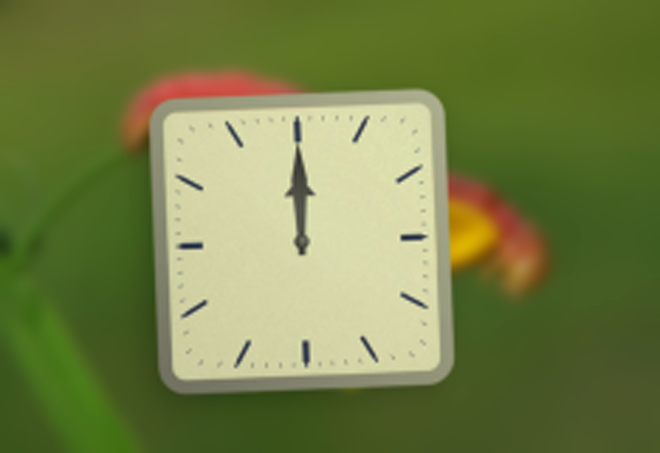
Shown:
h=12 m=0
